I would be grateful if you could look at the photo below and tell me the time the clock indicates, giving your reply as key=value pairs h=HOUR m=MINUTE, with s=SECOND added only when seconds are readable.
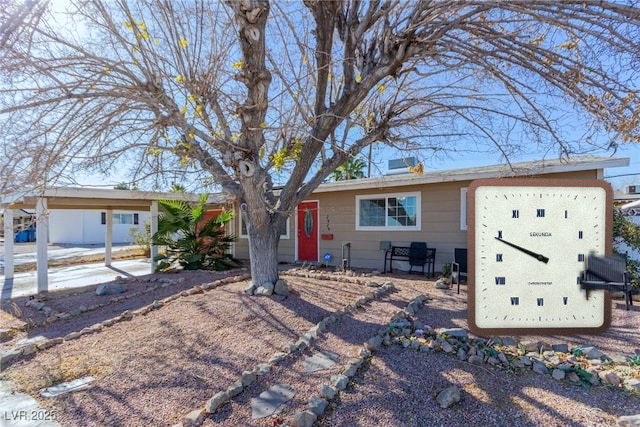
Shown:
h=9 m=49
